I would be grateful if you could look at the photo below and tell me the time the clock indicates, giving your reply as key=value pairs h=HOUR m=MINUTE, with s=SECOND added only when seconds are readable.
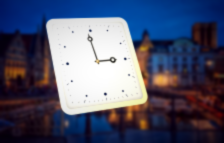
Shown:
h=2 m=59
